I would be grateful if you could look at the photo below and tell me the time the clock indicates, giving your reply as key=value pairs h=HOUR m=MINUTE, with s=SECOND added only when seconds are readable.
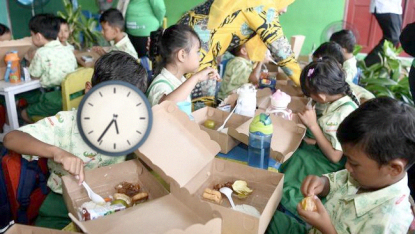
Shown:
h=5 m=36
